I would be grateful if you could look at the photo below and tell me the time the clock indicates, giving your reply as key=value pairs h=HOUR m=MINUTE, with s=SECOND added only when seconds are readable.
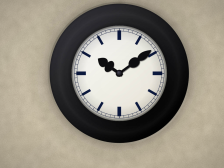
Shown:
h=10 m=9
